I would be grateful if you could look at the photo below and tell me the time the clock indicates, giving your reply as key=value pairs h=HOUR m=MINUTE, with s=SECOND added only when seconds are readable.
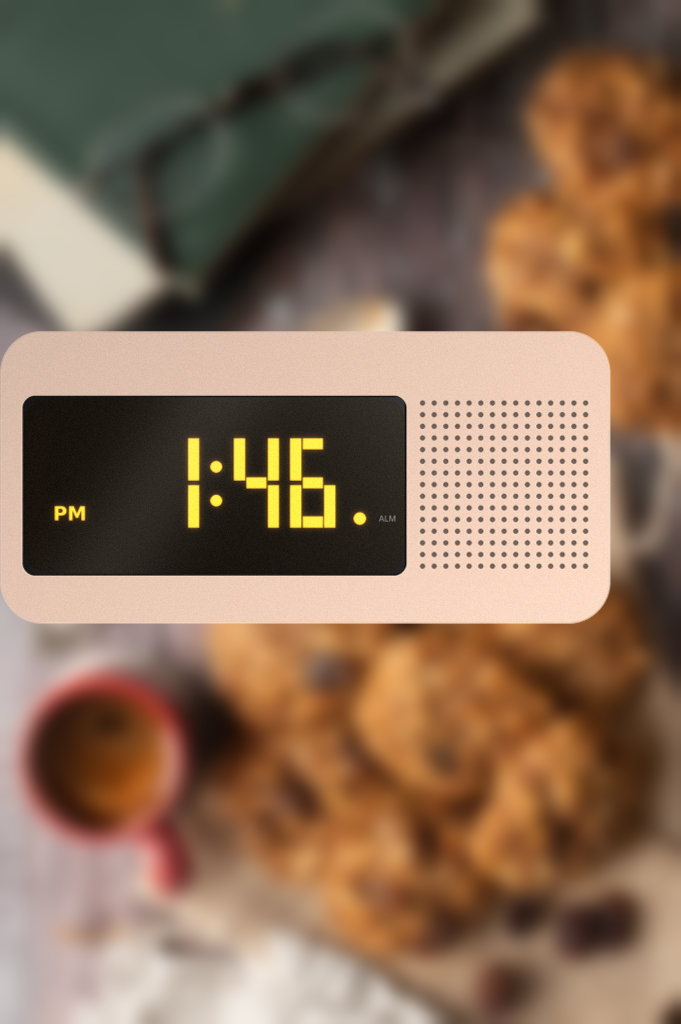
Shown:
h=1 m=46
